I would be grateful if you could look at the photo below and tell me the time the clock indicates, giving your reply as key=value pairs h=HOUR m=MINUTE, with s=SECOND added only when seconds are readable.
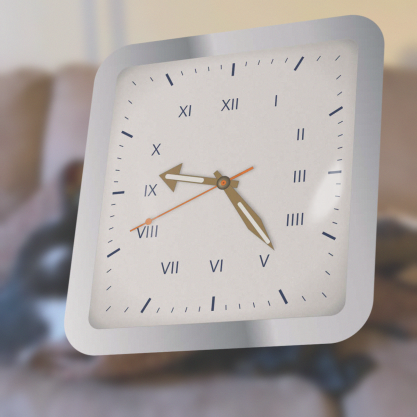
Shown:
h=9 m=23 s=41
